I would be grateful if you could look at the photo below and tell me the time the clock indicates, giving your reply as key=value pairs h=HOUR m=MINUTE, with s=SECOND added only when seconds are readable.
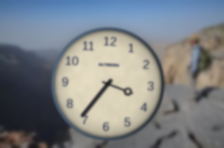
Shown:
h=3 m=36
